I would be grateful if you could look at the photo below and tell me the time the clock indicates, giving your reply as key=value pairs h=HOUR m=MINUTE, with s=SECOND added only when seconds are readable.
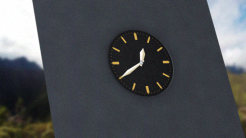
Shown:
h=12 m=40
